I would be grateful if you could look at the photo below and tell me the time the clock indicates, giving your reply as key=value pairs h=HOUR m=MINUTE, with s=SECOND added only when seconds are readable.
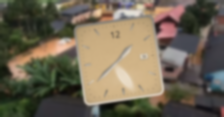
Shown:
h=1 m=39
